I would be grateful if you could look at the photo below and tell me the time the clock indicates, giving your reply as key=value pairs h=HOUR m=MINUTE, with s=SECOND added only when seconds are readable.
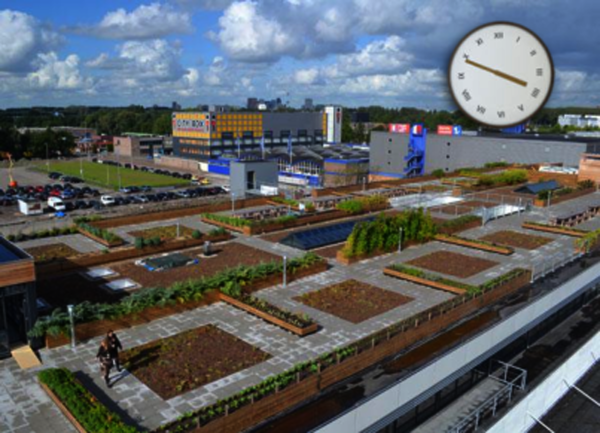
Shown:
h=3 m=49
